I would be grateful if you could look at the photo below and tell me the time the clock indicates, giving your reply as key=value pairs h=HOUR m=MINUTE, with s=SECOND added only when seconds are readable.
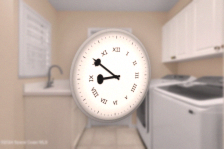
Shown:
h=8 m=51
